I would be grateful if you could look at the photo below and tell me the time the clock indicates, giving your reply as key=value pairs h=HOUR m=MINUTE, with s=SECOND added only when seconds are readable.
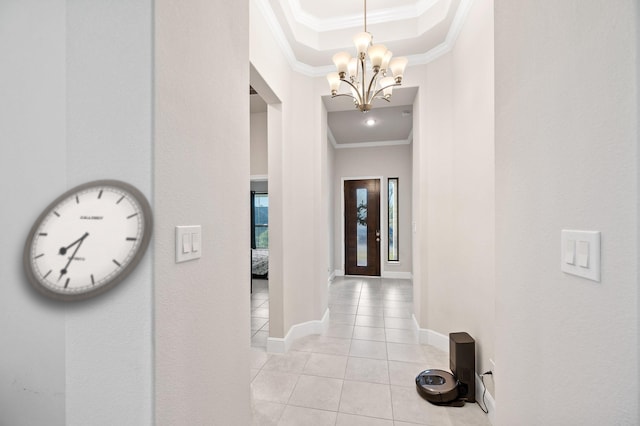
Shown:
h=7 m=32
